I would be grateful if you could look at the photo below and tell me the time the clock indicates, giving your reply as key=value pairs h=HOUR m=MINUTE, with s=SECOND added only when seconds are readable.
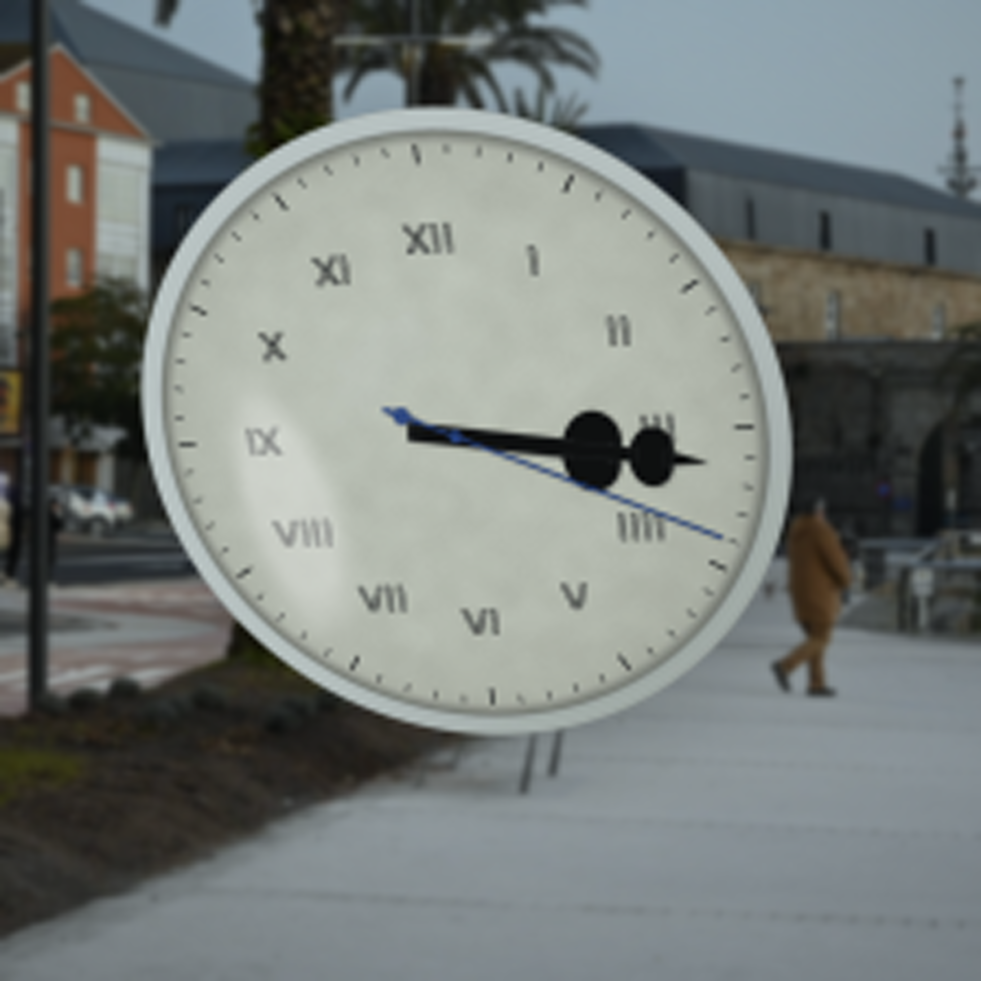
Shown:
h=3 m=16 s=19
